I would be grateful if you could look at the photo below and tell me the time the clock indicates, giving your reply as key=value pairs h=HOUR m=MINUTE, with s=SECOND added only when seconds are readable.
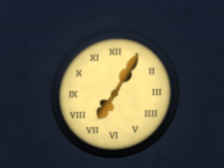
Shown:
h=7 m=5
